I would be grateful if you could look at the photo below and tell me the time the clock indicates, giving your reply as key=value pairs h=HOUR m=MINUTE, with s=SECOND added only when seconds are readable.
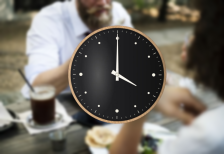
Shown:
h=4 m=0
